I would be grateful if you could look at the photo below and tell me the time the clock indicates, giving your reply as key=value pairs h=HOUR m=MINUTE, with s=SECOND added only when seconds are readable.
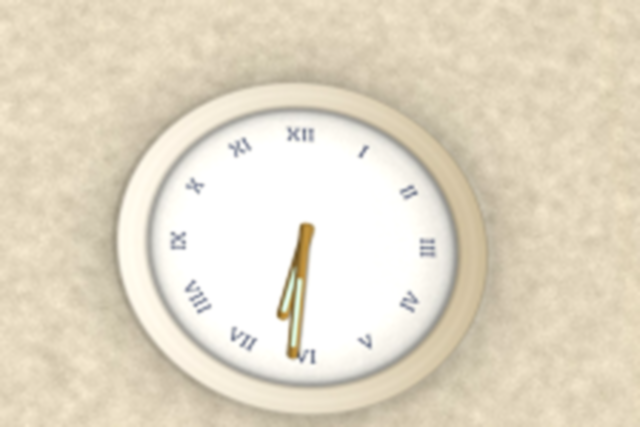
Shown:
h=6 m=31
